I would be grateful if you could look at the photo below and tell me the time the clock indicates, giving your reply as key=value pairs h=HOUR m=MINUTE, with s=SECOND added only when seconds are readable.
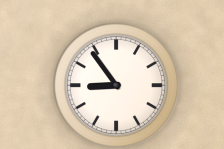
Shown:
h=8 m=54
